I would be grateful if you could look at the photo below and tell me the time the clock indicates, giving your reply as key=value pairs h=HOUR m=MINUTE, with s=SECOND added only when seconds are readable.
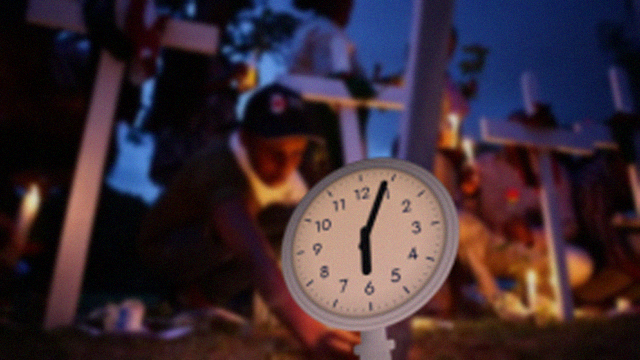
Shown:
h=6 m=4
